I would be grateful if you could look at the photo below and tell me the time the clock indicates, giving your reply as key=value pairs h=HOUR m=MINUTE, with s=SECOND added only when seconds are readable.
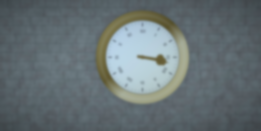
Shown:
h=3 m=17
